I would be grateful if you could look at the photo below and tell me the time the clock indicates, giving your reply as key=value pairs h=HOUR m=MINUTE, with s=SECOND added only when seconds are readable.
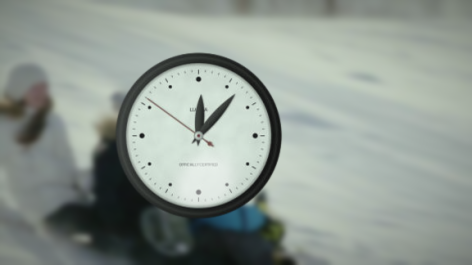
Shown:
h=12 m=6 s=51
